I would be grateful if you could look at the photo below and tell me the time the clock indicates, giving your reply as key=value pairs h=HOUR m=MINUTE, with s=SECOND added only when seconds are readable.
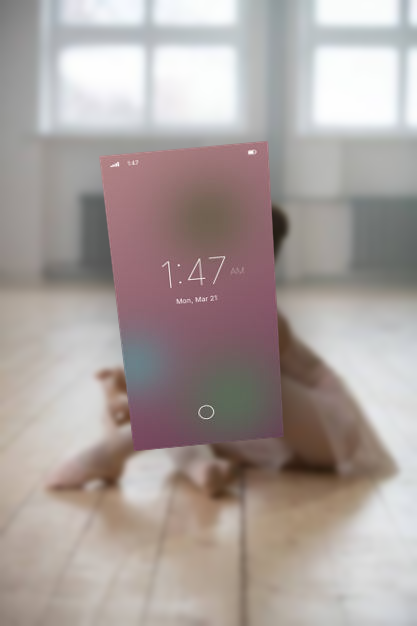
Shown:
h=1 m=47
